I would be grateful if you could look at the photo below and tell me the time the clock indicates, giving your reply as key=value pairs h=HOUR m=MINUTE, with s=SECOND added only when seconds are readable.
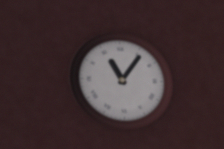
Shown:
h=11 m=6
